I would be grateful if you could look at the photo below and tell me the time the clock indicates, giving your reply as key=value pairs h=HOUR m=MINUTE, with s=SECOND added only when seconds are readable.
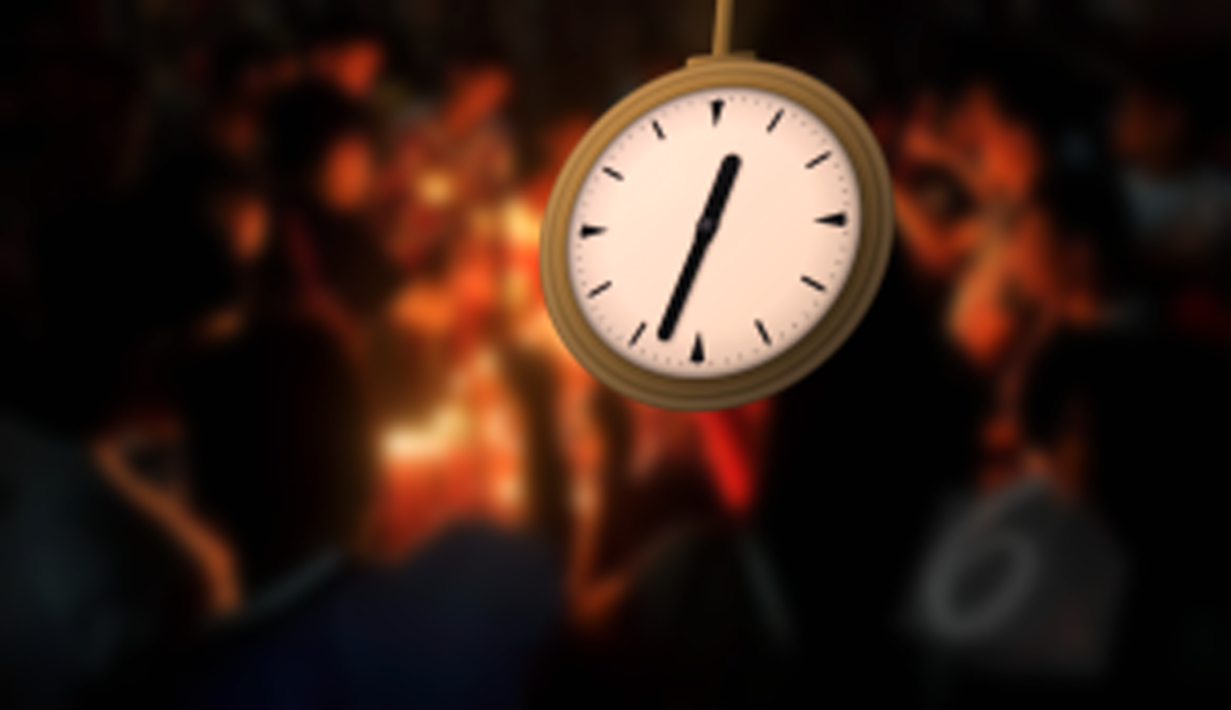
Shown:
h=12 m=33
